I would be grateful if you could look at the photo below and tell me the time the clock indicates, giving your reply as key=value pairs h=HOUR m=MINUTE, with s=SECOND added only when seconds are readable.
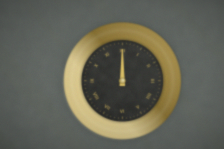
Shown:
h=12 m=0
